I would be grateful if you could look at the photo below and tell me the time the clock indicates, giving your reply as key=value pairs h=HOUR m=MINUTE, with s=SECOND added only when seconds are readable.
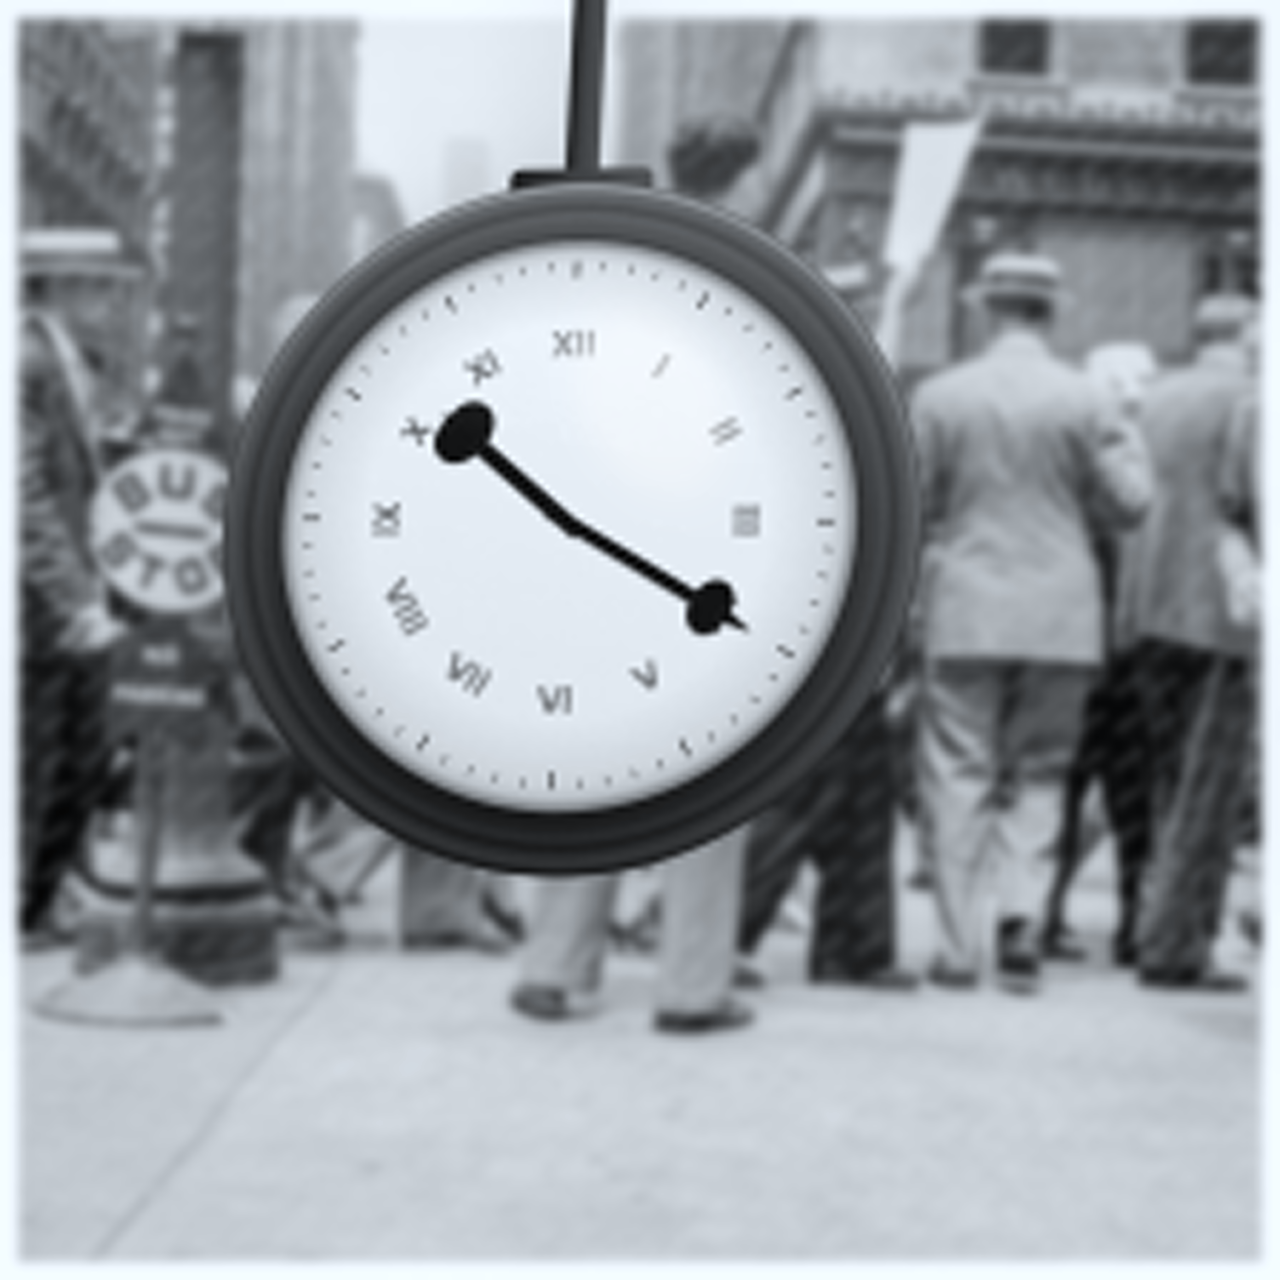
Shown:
h=10 m=20
